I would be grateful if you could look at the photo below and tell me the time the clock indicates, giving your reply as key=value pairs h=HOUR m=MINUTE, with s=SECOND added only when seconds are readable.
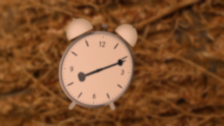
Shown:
h=8 m=11
